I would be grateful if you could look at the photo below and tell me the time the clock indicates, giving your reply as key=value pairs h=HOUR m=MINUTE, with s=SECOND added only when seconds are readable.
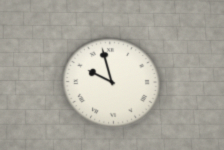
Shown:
h=9 m=58
